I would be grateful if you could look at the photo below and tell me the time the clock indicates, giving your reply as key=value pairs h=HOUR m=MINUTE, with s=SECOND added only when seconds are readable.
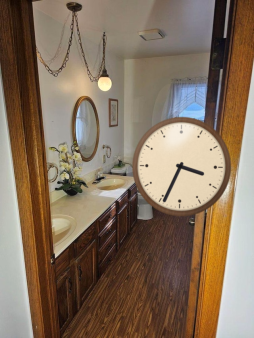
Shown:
h=3 m=34
